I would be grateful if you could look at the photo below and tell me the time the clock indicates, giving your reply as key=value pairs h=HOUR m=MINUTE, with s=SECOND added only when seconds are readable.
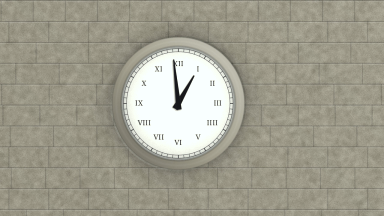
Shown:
h=12 m=59
